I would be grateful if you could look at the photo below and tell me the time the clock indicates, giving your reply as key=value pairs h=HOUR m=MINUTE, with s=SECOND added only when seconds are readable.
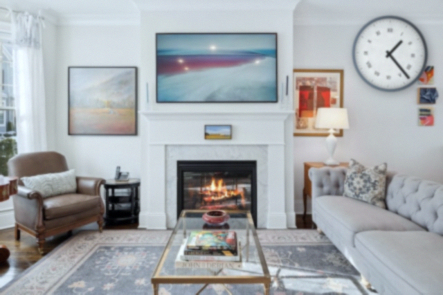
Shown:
h=1 m=23
